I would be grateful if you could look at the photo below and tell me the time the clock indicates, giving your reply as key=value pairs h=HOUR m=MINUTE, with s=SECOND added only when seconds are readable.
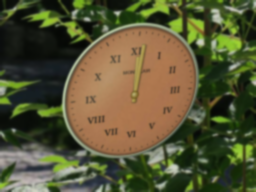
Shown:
h=12 m=1
